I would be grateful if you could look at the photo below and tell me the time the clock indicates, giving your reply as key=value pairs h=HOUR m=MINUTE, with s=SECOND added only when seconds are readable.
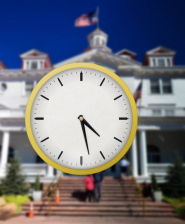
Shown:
h=4 m=28
